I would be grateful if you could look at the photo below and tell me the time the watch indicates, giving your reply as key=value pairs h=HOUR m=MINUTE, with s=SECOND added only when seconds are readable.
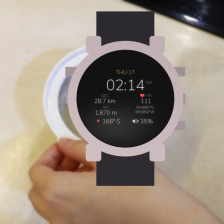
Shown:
h=2 m=14
